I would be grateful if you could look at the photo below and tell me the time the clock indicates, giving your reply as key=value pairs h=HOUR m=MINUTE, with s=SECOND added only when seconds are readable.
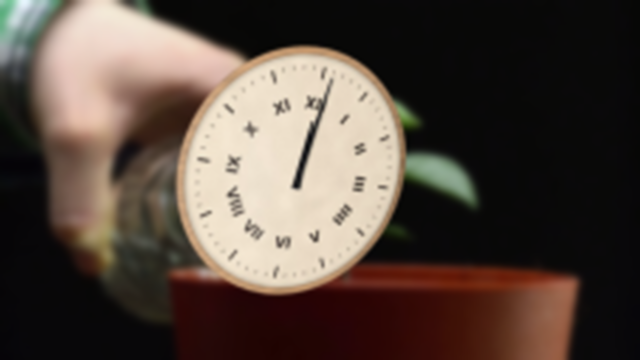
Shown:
h=12 m=1
